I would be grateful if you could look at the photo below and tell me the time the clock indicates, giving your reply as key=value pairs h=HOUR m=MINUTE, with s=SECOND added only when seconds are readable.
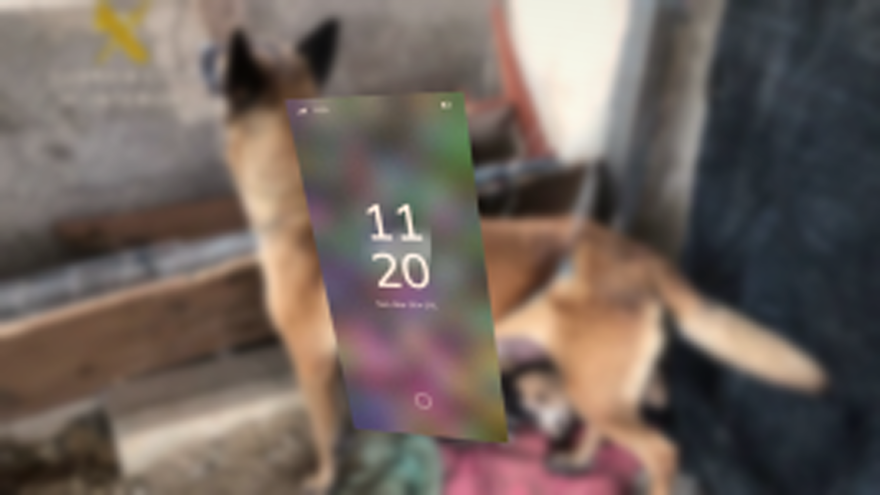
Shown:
h=11 m=20
